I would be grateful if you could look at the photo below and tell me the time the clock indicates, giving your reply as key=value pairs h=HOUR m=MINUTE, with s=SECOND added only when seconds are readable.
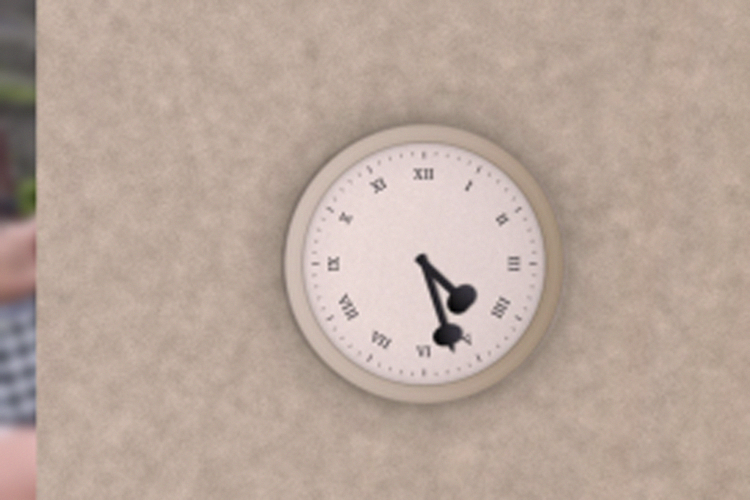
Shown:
h=4 m=27
